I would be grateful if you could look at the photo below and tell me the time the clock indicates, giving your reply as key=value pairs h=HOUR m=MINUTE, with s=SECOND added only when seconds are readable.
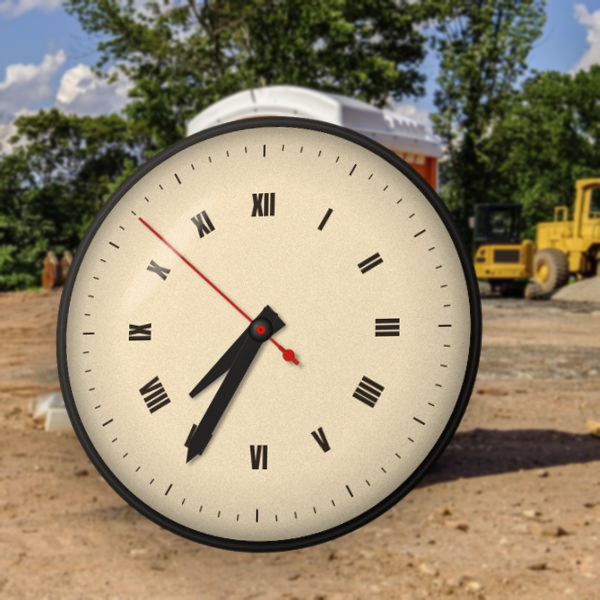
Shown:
h=7 m=34 s=52
